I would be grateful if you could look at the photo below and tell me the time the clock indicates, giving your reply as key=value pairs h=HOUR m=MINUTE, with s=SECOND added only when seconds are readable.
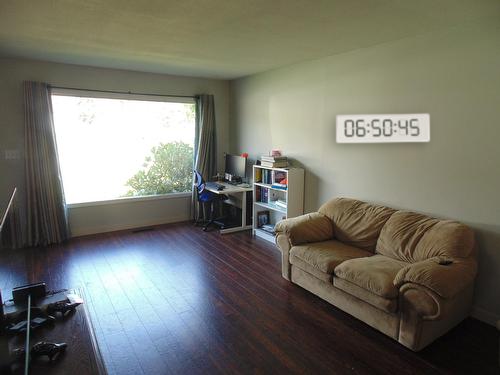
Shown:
h=6 m=50 s=45
